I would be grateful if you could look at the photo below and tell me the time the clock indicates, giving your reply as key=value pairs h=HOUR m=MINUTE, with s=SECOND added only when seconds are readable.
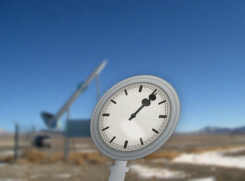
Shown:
h=1 m=6
